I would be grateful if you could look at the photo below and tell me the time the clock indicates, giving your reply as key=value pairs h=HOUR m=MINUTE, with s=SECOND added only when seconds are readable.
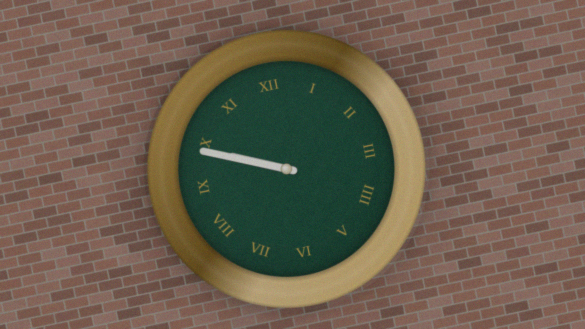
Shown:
h=9 m=49
